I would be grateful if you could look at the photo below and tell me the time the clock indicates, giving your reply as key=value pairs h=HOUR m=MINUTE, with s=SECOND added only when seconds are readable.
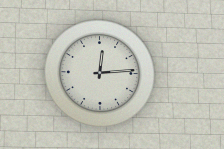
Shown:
h=12 m=14
